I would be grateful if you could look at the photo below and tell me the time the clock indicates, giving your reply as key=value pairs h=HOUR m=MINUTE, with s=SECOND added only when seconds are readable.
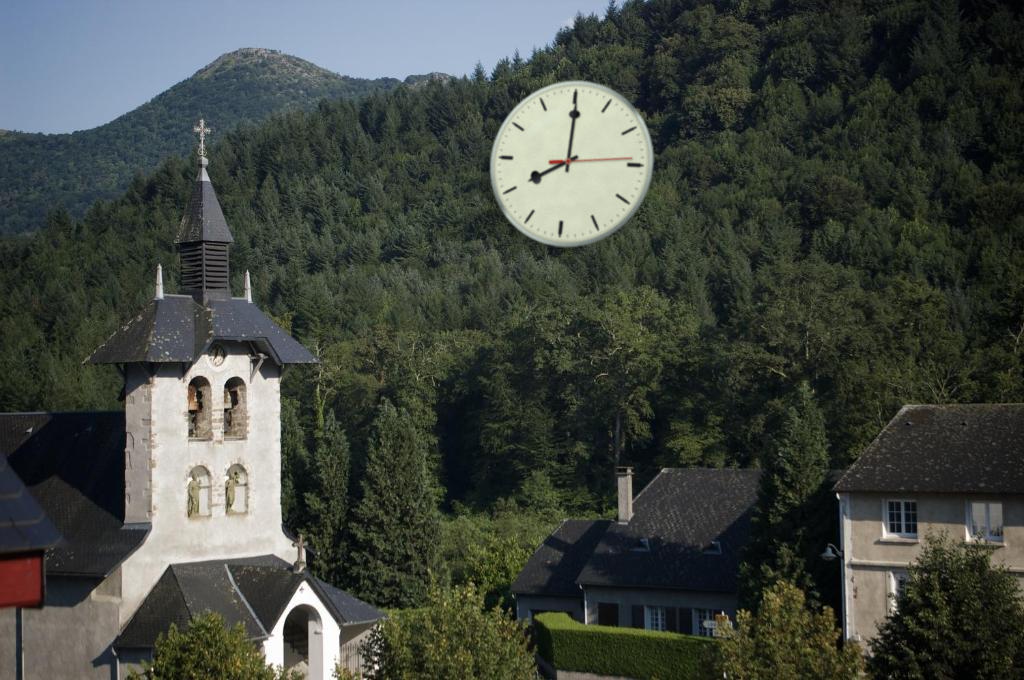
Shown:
h=8 m=0 s=14
